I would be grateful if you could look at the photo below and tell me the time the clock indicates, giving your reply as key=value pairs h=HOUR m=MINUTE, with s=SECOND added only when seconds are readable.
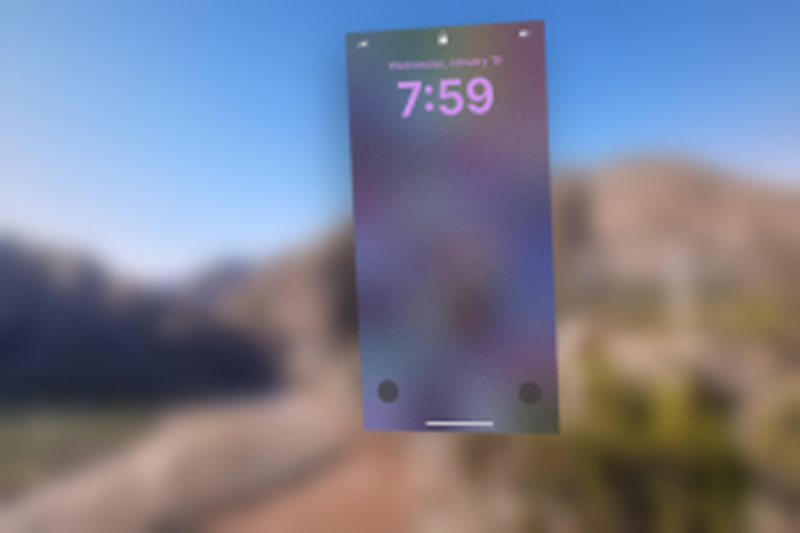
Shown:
h=7 m=59
